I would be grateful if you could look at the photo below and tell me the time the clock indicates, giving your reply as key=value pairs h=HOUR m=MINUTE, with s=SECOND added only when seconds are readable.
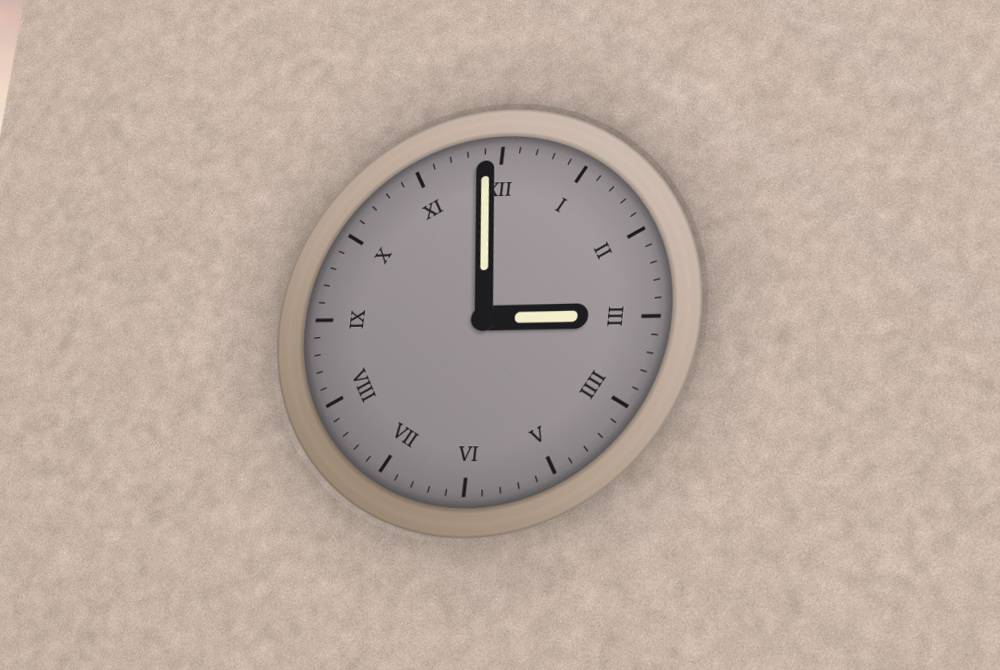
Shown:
h=2 m=59
